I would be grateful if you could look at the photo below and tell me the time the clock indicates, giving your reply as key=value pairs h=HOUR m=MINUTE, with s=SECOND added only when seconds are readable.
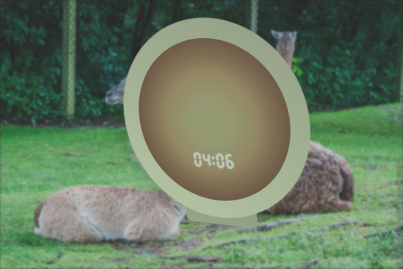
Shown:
h=4 m=6
